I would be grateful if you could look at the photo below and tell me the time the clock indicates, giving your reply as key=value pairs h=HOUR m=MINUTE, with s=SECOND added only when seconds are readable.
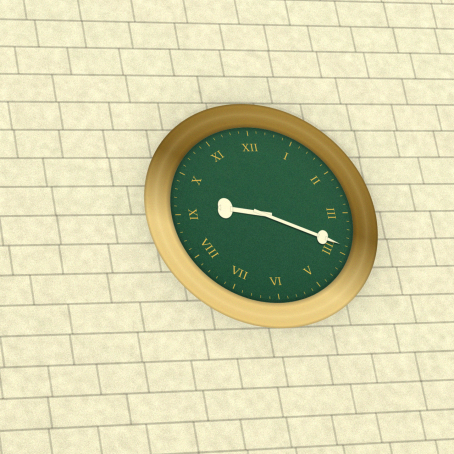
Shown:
h=9 m=19
